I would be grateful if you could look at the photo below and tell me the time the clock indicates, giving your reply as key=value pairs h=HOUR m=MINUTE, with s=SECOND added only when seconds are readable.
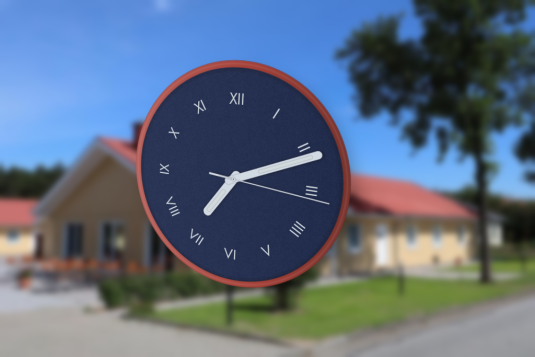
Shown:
h=7 m=11 s=16
